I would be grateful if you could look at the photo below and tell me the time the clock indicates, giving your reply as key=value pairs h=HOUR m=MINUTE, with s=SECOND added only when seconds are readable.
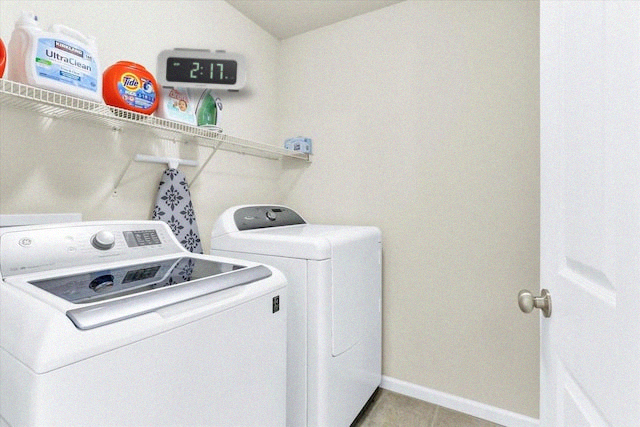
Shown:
h=2 m=17
